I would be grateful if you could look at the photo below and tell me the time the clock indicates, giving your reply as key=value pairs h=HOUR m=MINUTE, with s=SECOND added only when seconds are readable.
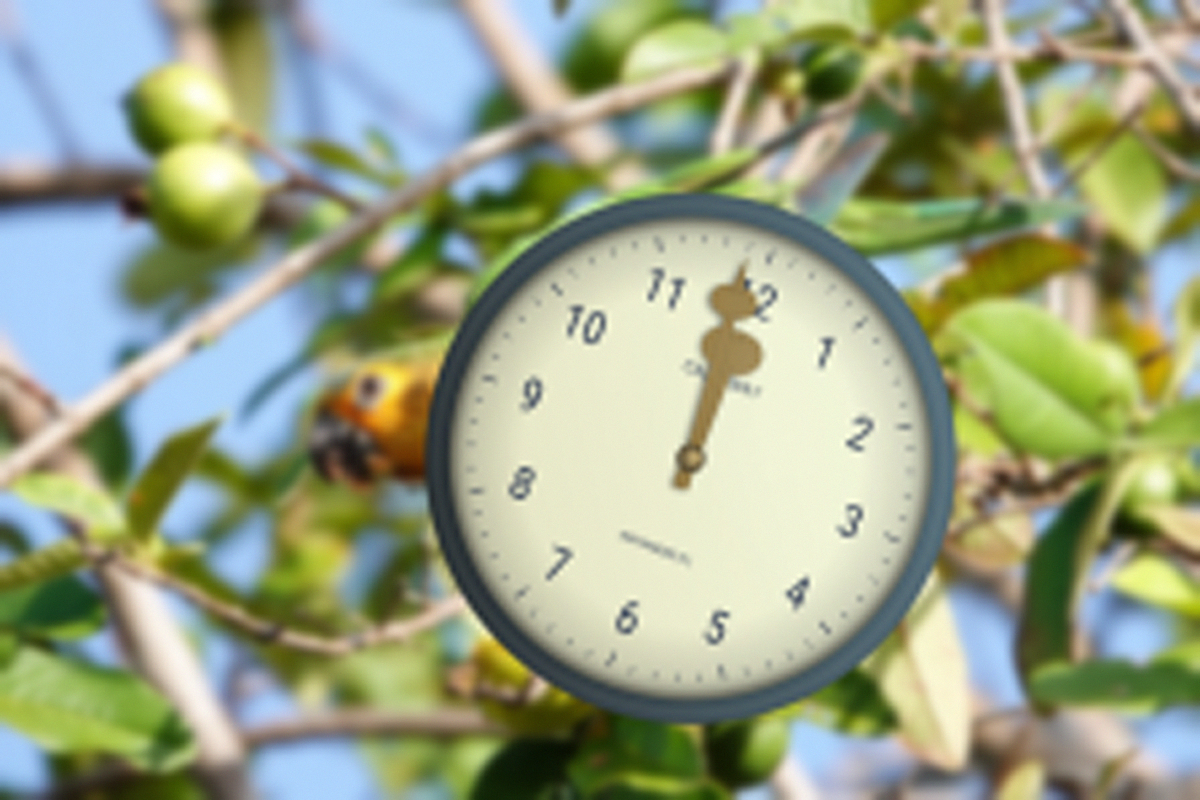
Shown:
h=11 m=59
